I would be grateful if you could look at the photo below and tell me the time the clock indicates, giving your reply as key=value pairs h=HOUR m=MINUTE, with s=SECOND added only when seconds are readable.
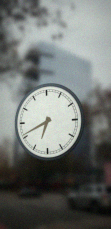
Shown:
h=6 m=41
